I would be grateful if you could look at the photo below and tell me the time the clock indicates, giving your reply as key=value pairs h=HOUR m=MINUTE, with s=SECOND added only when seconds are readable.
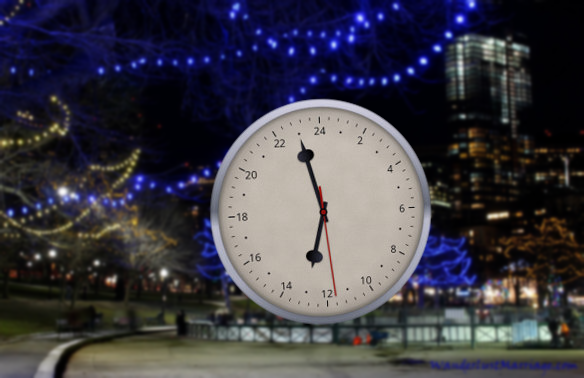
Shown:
h=12 m=57 s=29
